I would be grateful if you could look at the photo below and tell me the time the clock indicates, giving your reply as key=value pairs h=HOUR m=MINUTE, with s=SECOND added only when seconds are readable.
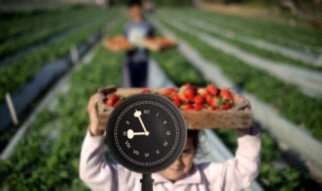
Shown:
h=8 m=56
